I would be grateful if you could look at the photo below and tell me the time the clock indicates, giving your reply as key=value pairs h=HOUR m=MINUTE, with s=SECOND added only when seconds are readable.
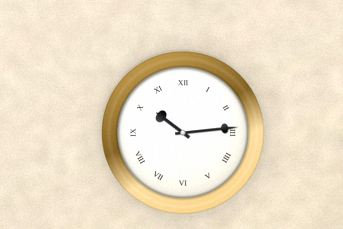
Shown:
h=10 m=14
